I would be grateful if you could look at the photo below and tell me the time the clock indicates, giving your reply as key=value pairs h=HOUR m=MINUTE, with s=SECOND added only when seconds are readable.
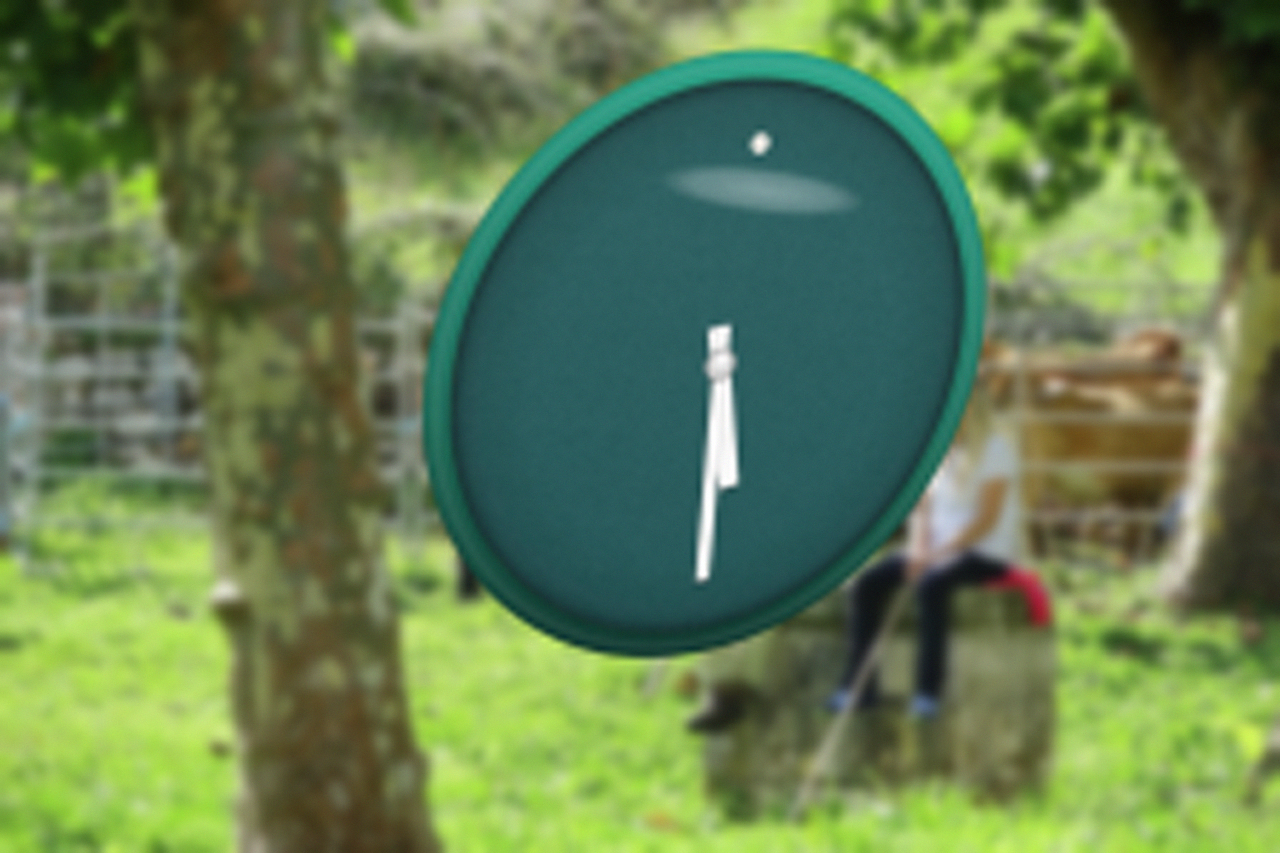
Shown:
h=5 m=29
